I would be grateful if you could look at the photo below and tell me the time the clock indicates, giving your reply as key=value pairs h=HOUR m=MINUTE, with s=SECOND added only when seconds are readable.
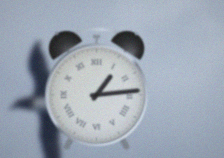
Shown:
h=1 m=14
